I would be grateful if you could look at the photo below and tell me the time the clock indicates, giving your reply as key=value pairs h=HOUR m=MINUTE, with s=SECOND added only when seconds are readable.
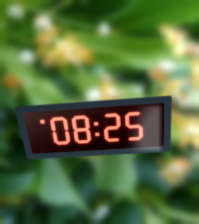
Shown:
h=8 m=25
